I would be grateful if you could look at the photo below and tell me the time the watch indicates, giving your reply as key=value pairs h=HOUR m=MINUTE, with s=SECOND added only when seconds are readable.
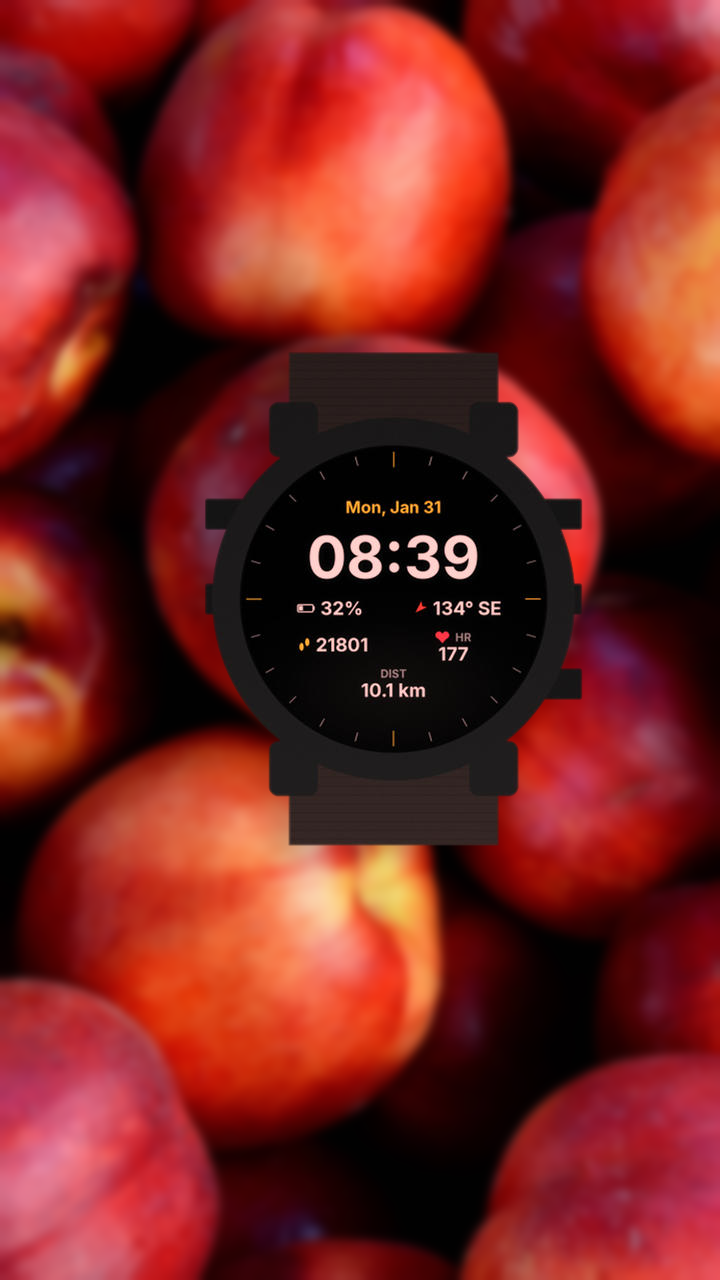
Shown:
h=8 m=39
